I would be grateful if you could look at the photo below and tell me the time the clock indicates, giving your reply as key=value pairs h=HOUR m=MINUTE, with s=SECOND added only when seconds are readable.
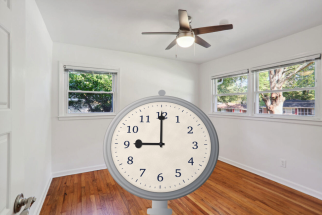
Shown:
h=9 m=0
